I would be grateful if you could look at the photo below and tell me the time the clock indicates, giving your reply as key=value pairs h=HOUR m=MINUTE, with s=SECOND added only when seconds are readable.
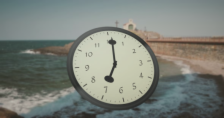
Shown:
h=7 m=1
